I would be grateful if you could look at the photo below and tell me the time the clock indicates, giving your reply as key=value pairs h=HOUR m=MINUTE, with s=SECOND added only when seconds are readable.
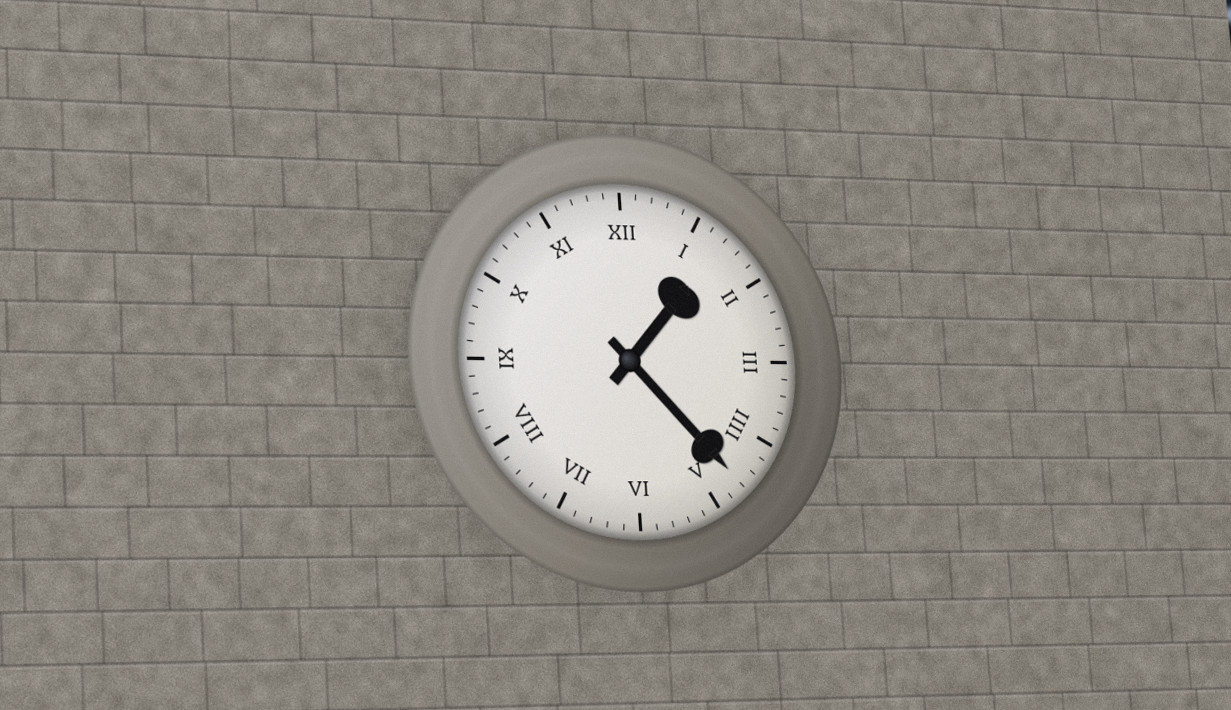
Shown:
h=1 m=23
